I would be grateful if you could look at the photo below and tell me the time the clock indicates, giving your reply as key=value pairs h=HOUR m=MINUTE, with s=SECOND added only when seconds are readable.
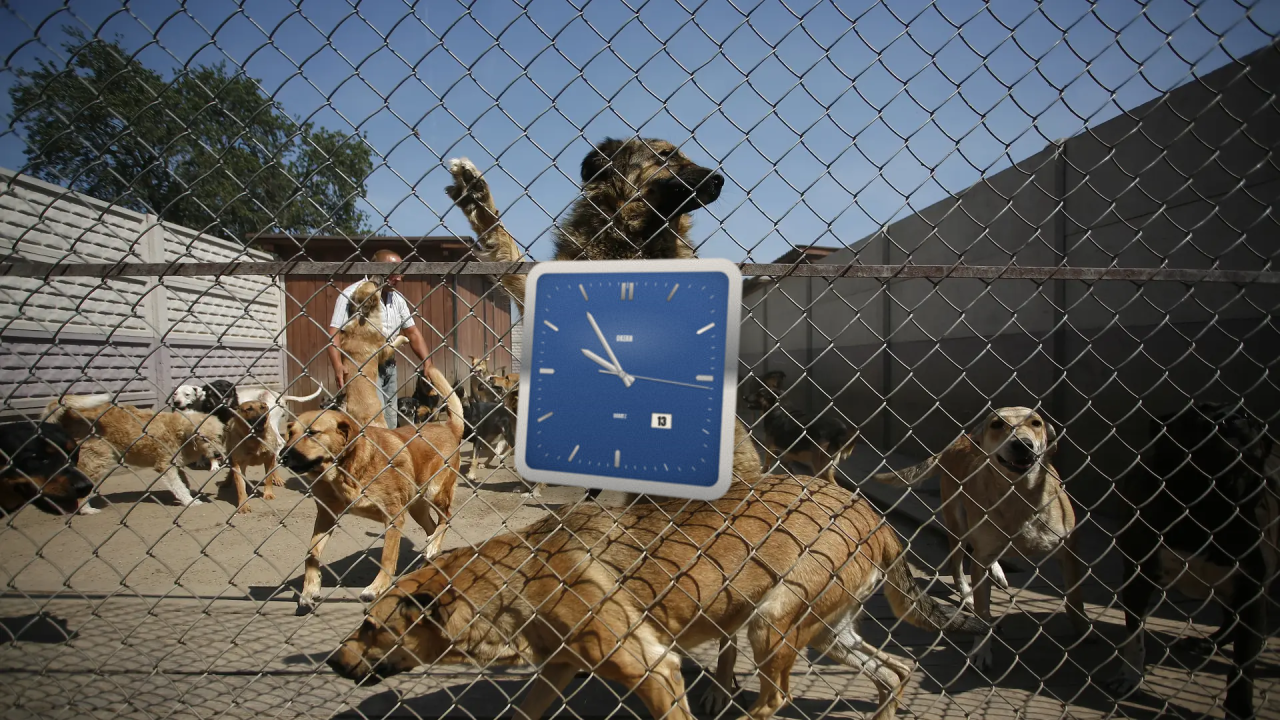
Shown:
h=9 m=54 s=16
